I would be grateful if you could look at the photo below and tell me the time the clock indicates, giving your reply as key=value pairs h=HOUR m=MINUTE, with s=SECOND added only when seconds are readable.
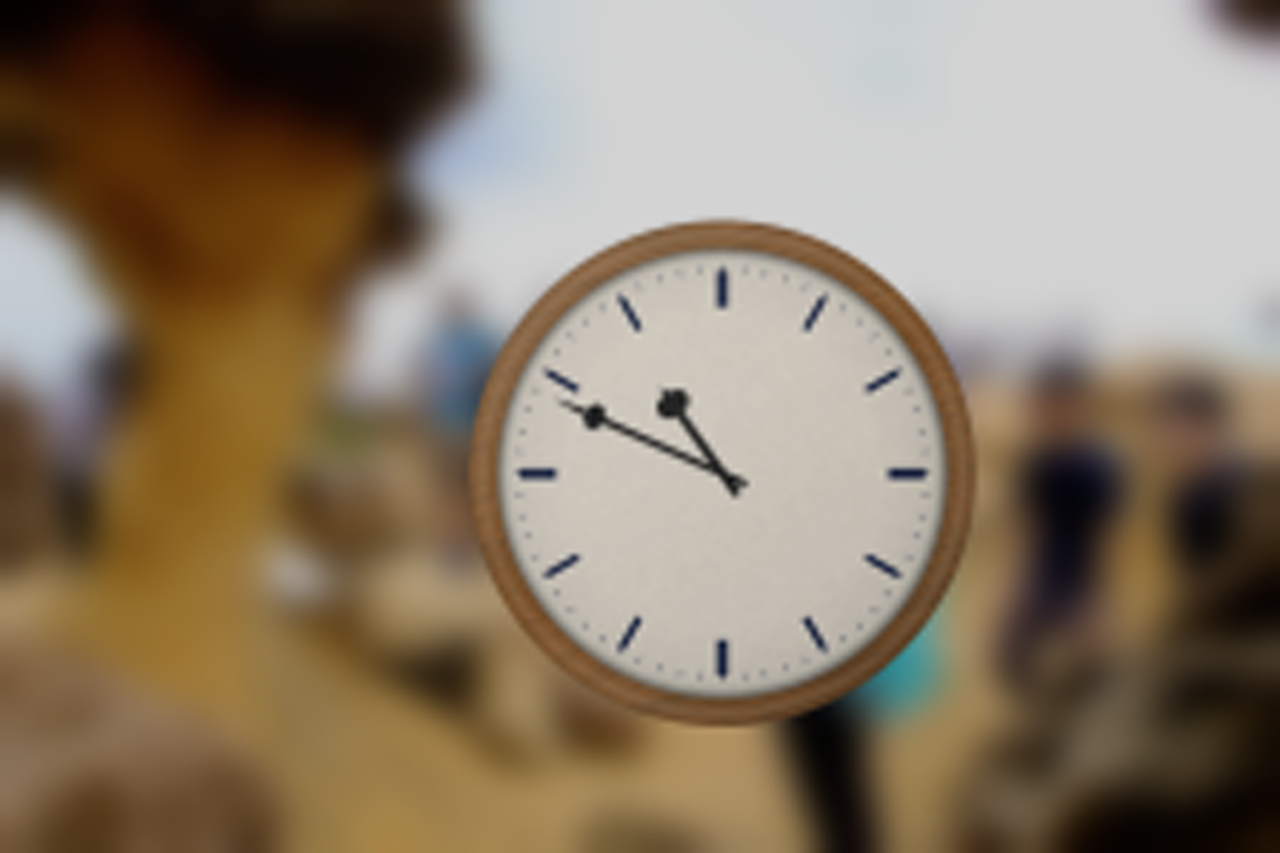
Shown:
h=10 m=49
